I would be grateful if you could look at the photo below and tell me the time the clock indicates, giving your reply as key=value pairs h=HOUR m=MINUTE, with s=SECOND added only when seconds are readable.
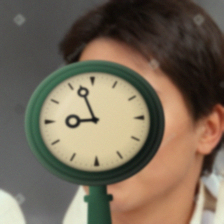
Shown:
h=8 m=57
